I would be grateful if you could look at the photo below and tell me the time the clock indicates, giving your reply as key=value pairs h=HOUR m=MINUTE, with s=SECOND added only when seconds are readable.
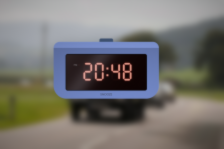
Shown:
h=20 m=48
